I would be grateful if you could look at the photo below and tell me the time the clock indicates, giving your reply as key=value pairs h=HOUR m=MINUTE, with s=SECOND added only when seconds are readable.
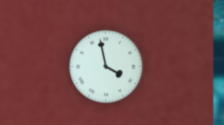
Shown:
h=3 m=58
